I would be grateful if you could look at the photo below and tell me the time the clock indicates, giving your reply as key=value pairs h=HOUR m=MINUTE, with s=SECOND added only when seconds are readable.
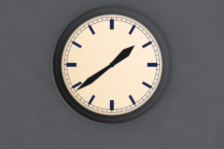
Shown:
h=1 m=39
